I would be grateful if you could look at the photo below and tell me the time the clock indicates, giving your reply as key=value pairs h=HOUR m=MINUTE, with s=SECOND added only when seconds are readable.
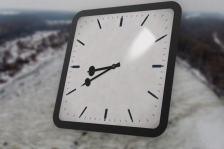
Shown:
h=8 m=40
